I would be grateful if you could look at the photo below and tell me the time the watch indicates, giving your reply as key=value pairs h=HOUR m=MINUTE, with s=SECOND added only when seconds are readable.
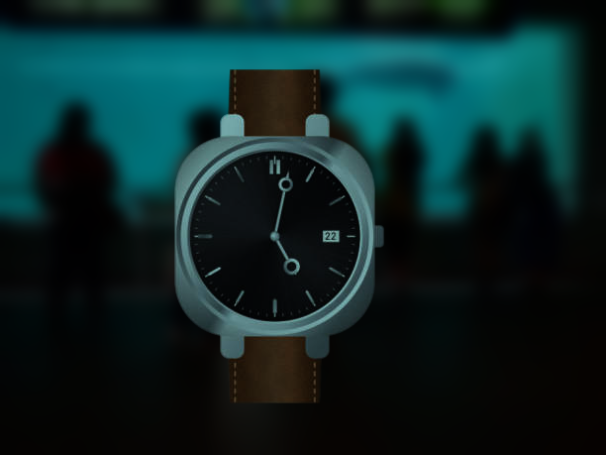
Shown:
h=5 m=2
